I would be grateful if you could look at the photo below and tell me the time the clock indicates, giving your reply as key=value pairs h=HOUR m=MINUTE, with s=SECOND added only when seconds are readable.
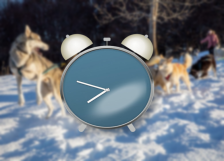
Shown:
h=7 m=48
